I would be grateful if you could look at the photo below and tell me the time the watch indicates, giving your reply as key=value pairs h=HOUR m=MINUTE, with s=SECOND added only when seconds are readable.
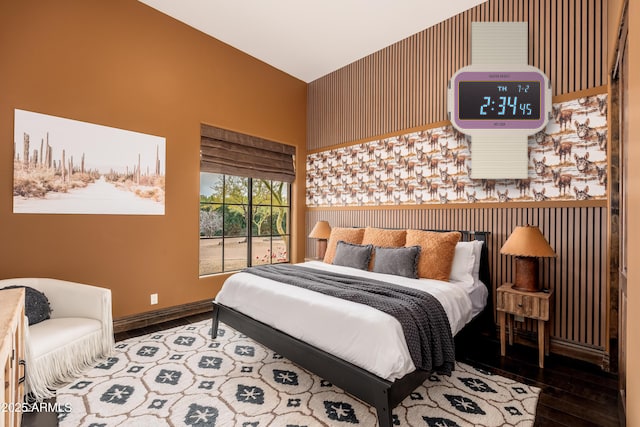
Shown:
h=2 m=34 s=45
